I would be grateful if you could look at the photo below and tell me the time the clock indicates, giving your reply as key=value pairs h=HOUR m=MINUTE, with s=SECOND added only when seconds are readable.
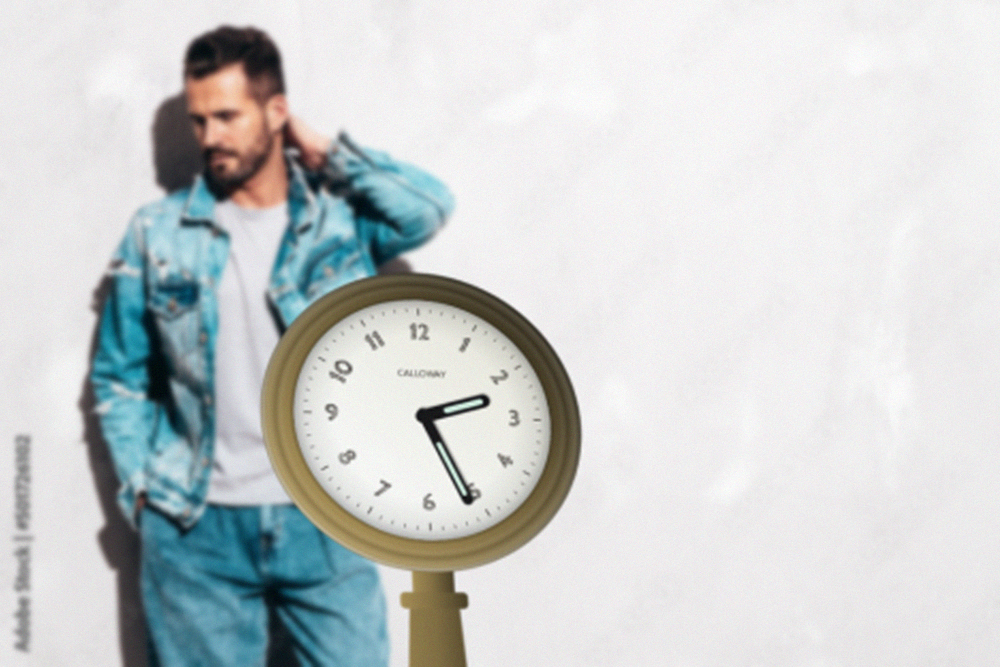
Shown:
h=2 m=26
